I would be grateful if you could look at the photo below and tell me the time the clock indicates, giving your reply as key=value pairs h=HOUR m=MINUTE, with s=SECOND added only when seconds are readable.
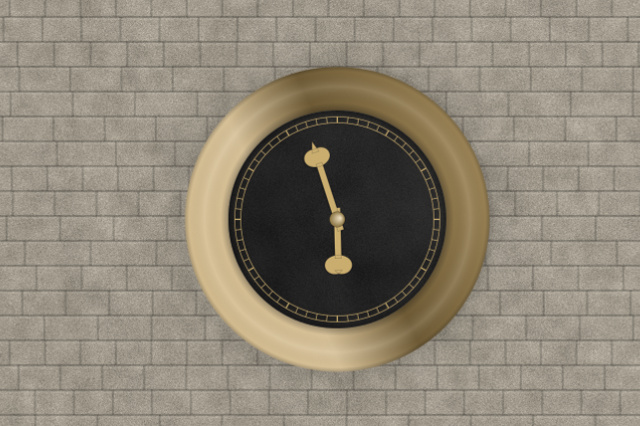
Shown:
h=5 m=57
